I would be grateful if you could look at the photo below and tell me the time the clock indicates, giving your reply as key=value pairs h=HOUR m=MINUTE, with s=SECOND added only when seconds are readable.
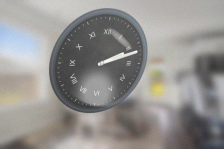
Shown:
h=2 m=12
